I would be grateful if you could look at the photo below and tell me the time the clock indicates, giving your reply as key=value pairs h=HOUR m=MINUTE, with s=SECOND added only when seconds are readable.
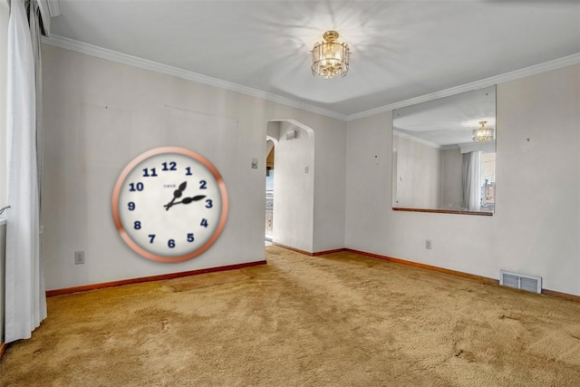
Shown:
h=1 m=13
